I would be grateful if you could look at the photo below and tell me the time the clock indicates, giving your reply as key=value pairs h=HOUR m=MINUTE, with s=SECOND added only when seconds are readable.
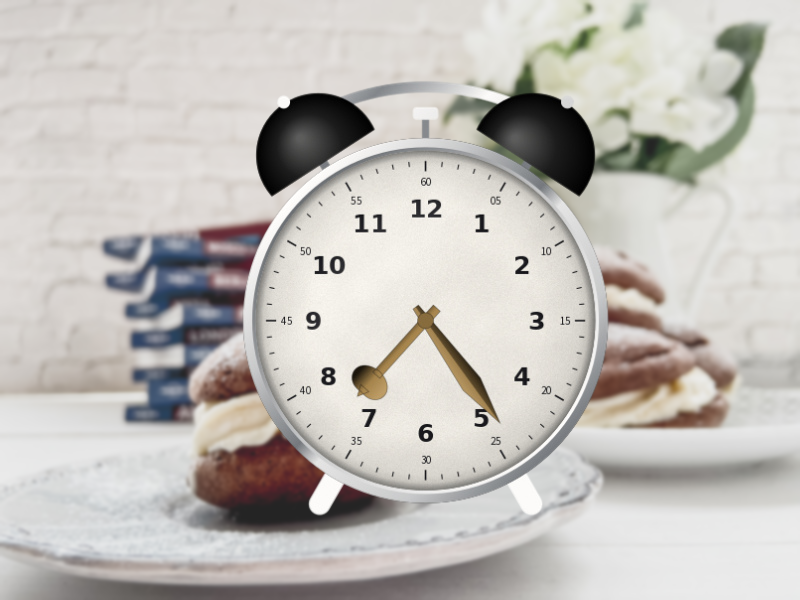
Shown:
h=7 m=24
